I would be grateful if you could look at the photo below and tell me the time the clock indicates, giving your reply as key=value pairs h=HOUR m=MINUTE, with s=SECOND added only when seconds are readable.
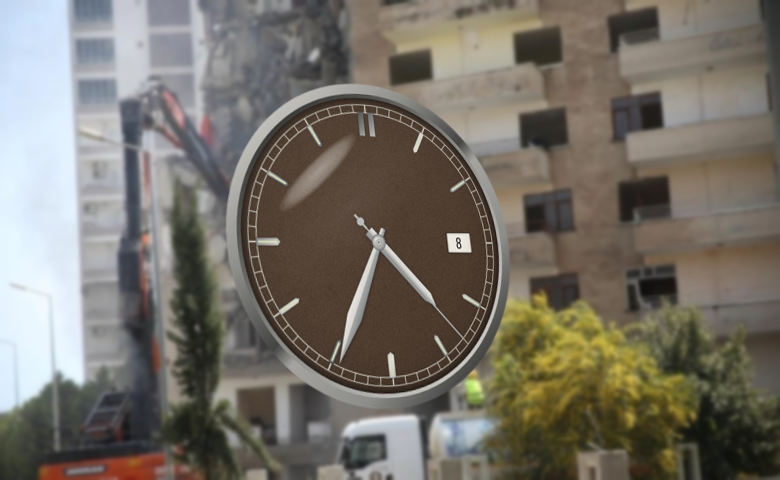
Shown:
h=4 m=34 s=23
